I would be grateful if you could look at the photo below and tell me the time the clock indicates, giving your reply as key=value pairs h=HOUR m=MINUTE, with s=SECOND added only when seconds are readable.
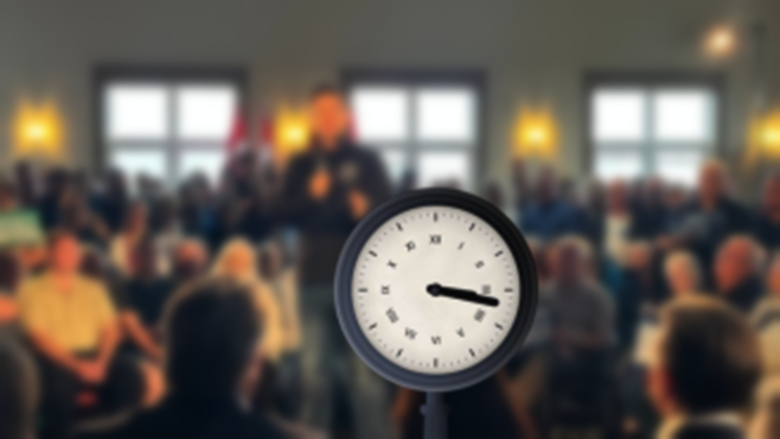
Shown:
h=3 m=17
